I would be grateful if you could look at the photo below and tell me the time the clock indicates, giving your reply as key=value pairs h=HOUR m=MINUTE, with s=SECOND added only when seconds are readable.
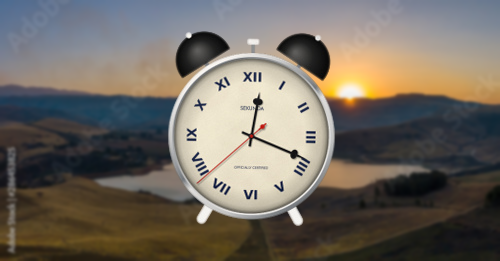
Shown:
h=12 m=18 s=38
